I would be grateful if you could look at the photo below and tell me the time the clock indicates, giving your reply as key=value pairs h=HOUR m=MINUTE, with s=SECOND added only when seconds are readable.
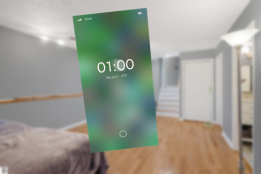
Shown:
h=1 m=0
